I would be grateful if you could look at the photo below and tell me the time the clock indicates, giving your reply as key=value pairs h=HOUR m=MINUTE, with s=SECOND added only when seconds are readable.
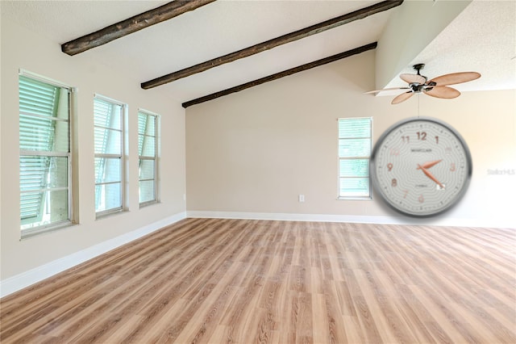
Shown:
h=2 m=22
